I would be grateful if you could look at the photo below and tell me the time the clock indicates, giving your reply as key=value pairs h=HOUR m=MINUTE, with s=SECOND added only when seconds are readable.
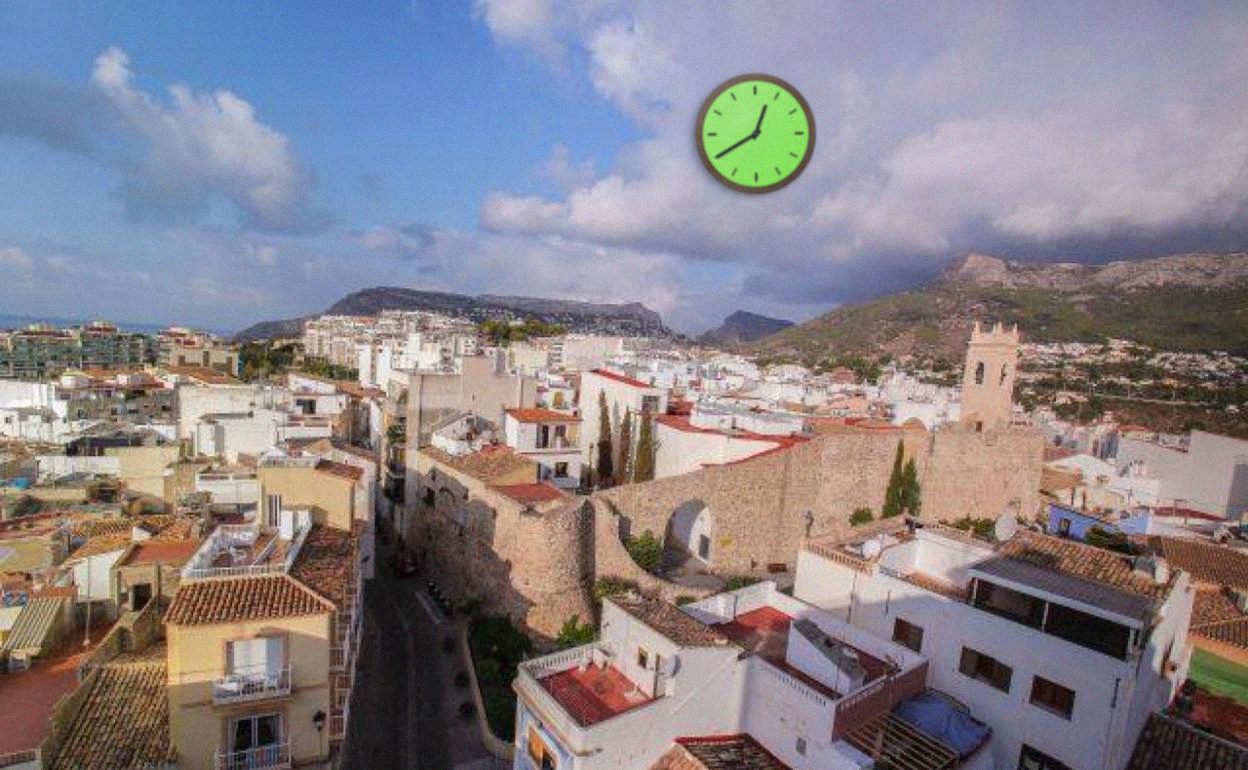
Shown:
h=12 m=40
